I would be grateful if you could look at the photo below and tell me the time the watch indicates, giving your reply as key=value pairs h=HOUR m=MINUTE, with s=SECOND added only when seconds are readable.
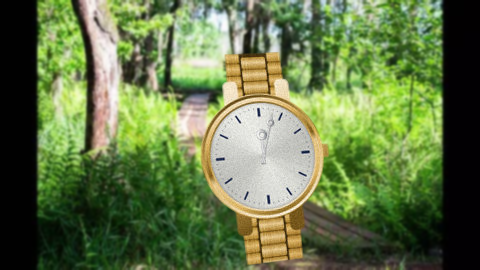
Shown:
h=12 m=3
